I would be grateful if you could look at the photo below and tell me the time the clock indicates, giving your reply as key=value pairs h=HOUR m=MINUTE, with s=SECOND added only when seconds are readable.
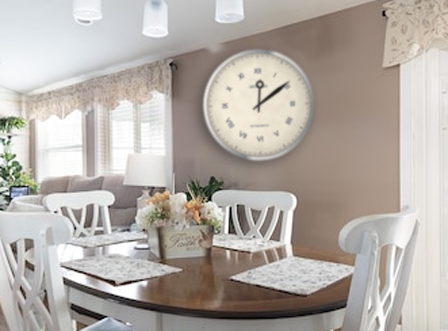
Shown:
h=12 m=9
